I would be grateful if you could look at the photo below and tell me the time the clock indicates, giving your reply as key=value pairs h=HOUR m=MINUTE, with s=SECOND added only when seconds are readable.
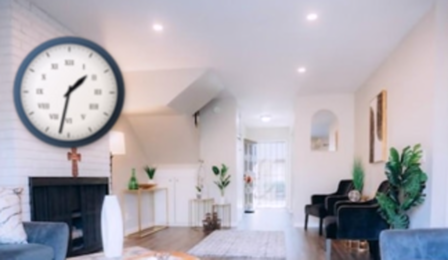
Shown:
h=1 m=32
